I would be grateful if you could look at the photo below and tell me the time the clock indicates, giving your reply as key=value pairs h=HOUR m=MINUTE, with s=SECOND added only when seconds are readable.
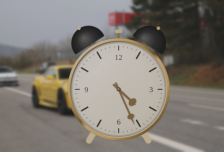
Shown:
h=4 m=26
